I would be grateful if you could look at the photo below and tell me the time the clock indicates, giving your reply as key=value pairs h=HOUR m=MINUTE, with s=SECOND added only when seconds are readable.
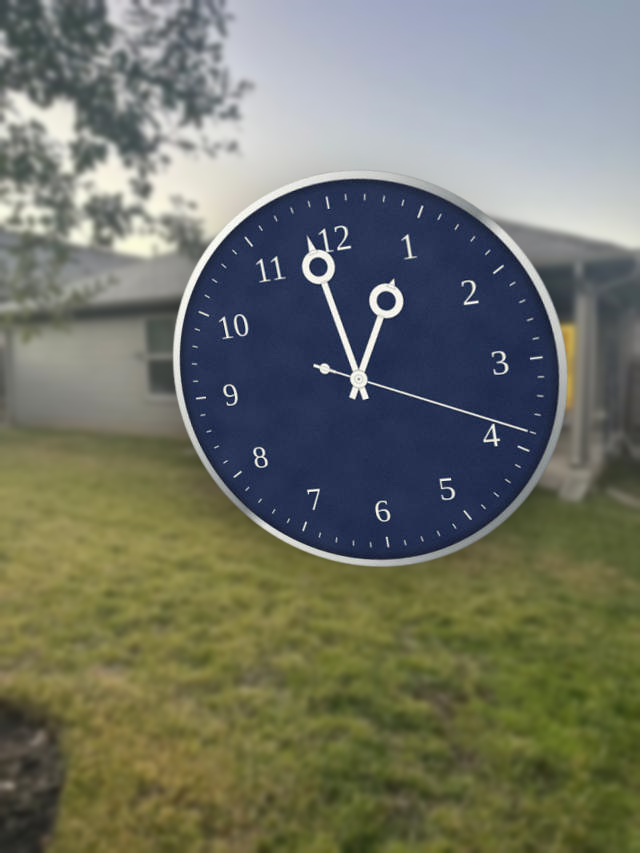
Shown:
h=12 m=58 s=19
